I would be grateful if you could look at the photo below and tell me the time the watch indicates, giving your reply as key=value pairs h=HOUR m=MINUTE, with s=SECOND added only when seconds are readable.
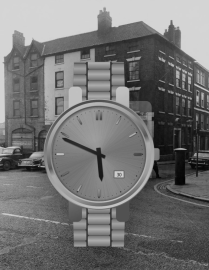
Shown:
h=5 m=49
